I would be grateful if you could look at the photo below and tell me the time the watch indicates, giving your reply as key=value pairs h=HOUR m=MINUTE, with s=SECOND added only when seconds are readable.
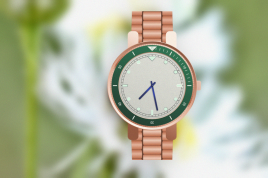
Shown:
h=7 m=28
